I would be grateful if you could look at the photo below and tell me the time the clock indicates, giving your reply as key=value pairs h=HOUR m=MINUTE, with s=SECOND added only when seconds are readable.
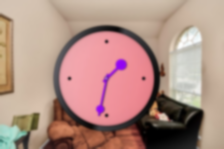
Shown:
h=1 m=32
